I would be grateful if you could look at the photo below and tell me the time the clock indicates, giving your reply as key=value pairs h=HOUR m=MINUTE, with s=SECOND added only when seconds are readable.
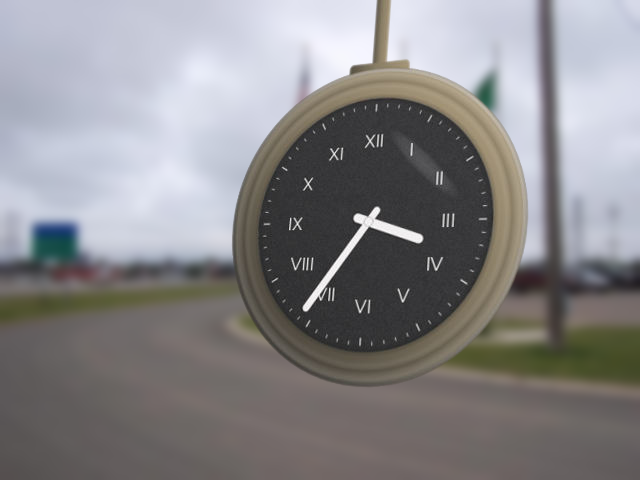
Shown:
h=3 m=36
